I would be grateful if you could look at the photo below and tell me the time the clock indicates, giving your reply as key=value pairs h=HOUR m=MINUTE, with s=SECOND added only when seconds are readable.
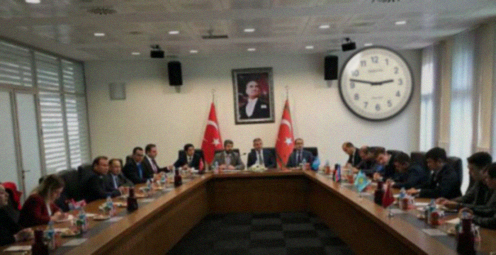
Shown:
h=2 m=47
